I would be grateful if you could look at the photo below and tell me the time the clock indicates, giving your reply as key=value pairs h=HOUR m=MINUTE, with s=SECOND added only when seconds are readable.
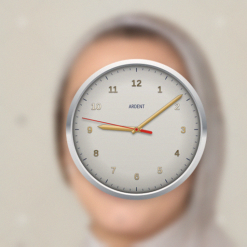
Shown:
h=9 m=8 s=47
